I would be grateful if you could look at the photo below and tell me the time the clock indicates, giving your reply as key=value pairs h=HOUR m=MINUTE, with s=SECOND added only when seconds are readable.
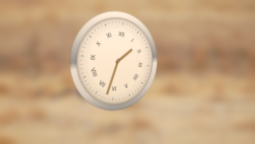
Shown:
h=1 m=32
